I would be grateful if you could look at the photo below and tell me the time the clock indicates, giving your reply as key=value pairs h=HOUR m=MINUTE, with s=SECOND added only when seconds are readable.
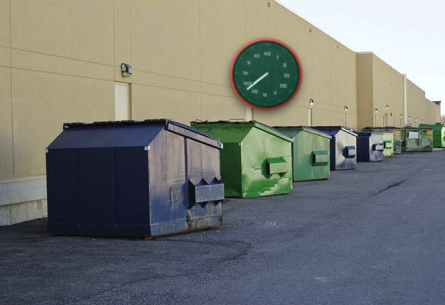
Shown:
h=7 m=38
